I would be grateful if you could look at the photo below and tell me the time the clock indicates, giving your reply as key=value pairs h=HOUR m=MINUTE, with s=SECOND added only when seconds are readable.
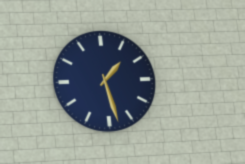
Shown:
h=1 m=28
